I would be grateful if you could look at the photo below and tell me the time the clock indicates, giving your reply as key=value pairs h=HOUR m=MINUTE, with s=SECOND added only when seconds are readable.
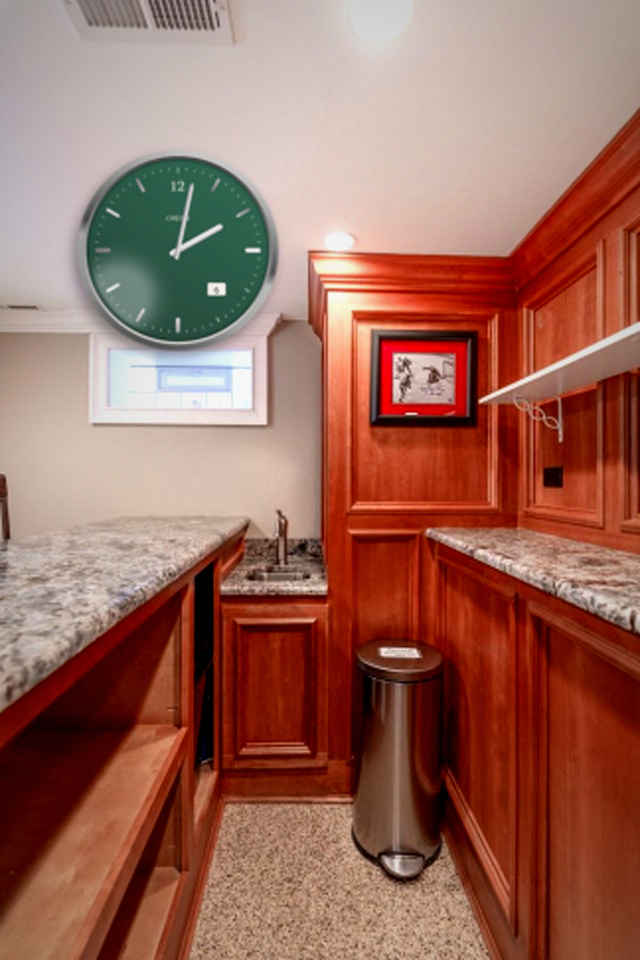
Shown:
h=2 m=2
